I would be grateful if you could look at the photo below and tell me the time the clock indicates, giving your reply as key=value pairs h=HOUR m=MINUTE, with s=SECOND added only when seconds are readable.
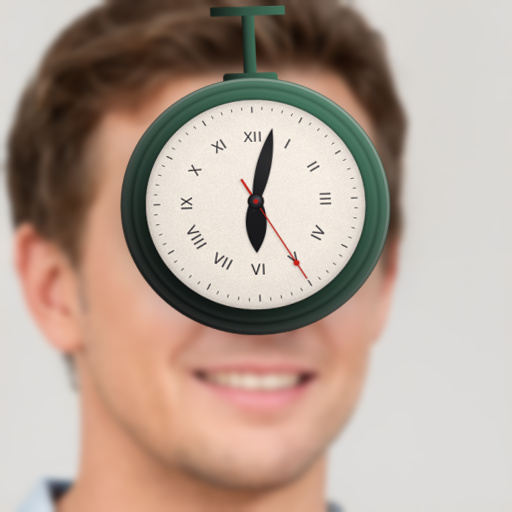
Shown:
h=6 m=2 s=25
